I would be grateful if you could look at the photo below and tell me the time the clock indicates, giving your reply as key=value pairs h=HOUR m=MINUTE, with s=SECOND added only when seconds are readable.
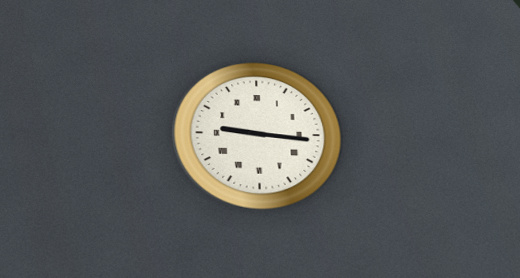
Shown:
h=9 m=16
